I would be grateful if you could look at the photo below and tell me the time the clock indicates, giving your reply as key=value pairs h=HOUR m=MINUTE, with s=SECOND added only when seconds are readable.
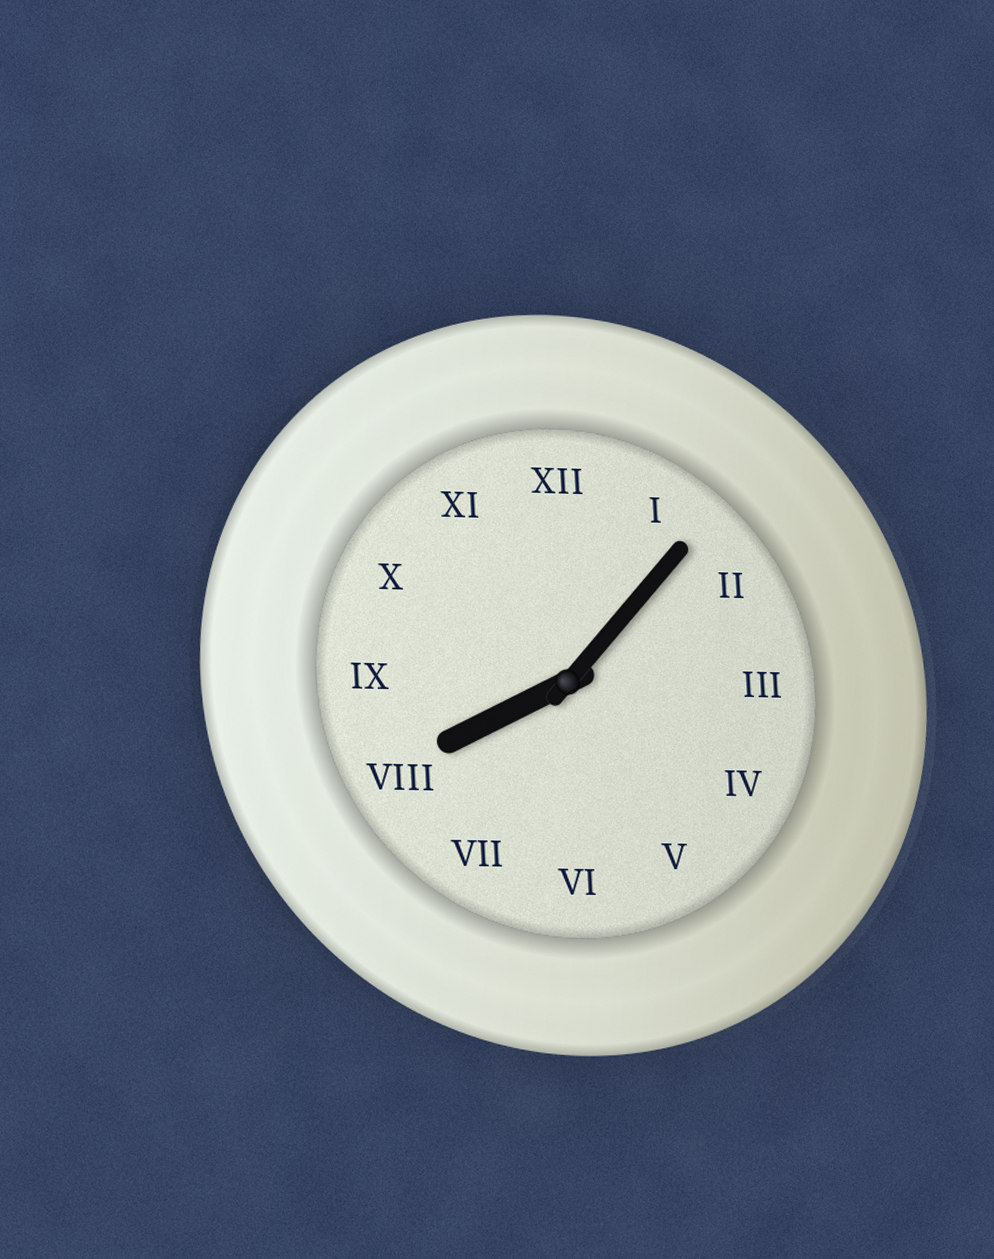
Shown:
h=8 m=7
